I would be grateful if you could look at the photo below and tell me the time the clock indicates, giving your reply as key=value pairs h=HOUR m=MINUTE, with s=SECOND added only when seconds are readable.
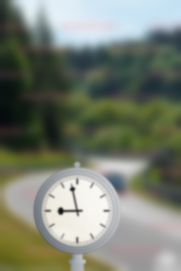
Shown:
h=8 m=58
